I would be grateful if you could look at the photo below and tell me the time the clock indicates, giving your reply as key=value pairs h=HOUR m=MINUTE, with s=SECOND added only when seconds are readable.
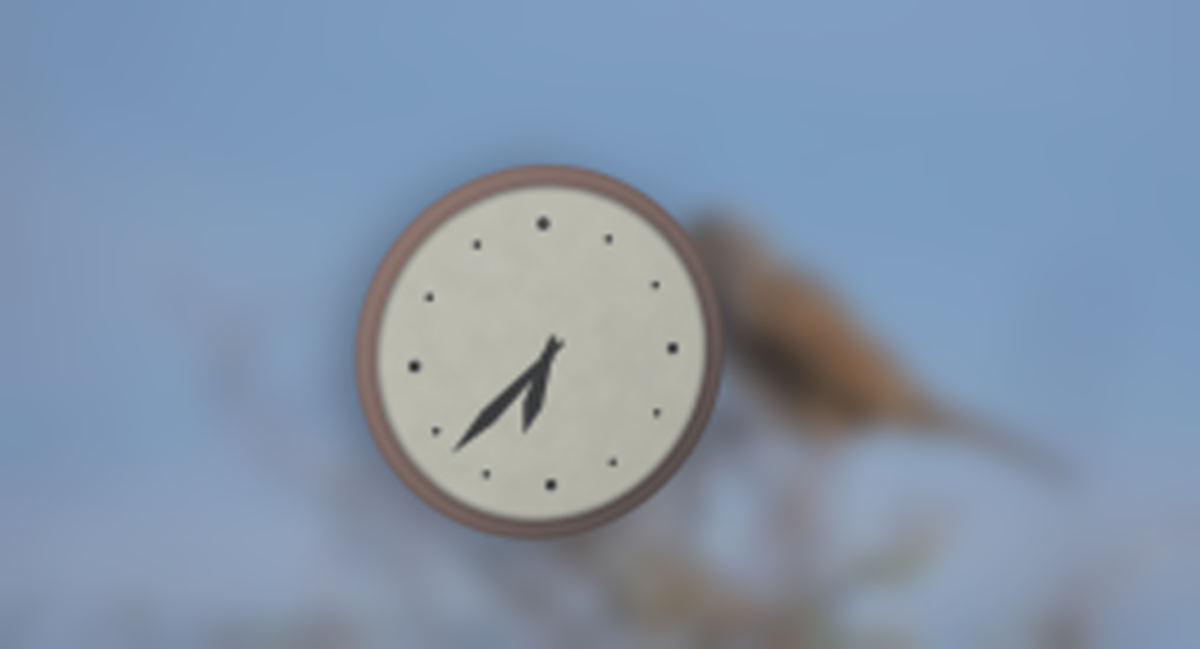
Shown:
h=6 m=38
